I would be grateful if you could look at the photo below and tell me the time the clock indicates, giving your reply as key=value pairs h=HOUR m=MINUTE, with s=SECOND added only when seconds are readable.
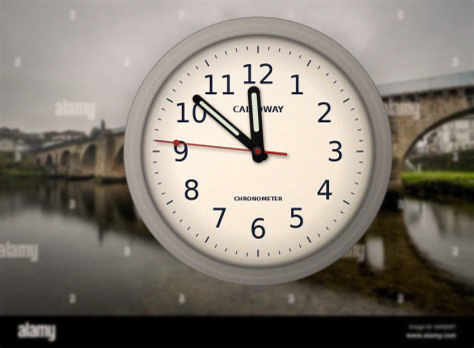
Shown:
h=11 m=51 s=46
